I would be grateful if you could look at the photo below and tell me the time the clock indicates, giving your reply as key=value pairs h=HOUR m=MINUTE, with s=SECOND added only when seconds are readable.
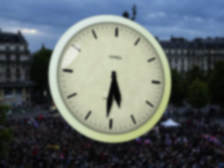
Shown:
h=5 m=31
